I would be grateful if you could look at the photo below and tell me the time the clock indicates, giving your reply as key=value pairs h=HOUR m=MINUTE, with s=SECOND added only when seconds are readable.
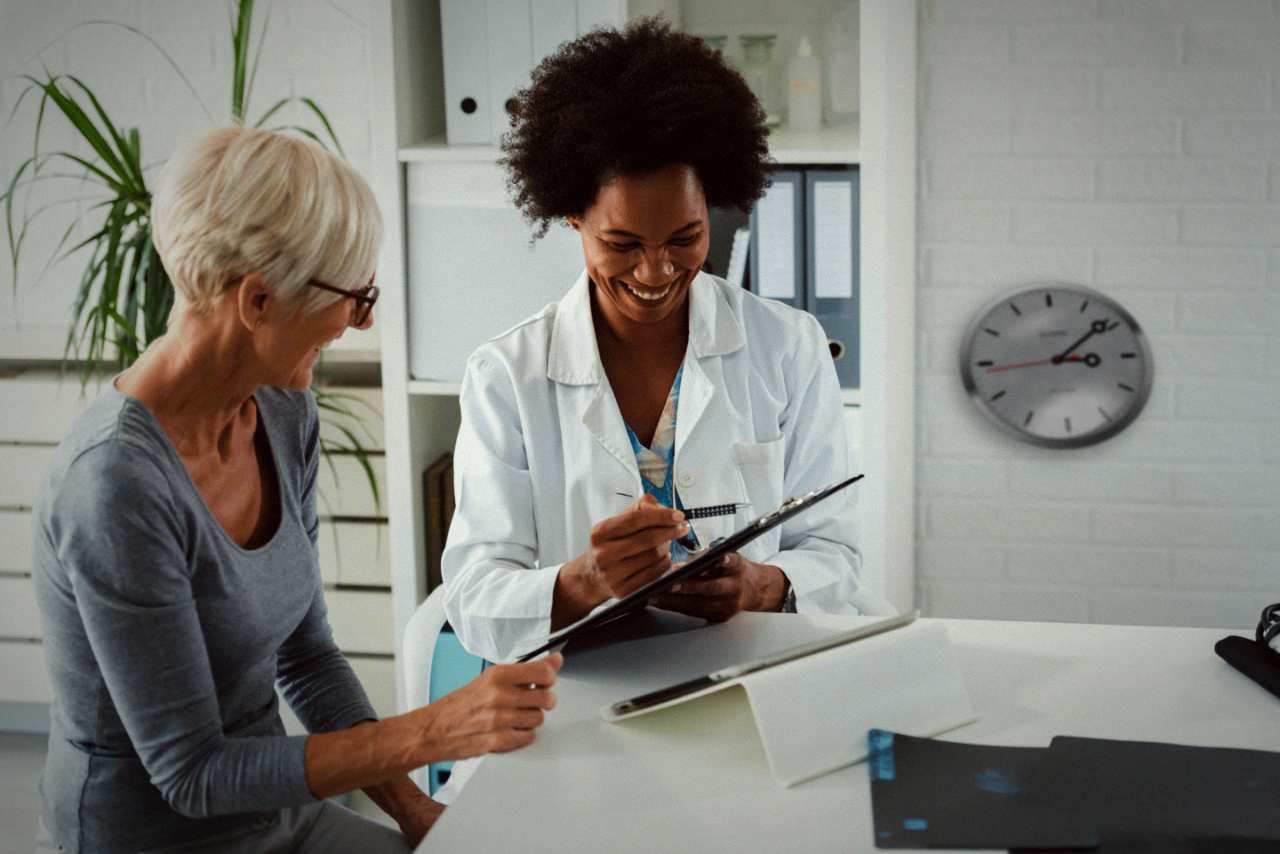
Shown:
h=3 m=8 s=44
